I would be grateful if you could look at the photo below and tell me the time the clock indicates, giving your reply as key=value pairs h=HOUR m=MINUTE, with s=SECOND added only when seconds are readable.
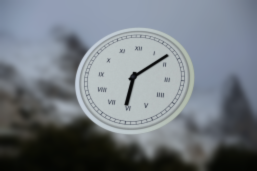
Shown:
h=6 m=8
